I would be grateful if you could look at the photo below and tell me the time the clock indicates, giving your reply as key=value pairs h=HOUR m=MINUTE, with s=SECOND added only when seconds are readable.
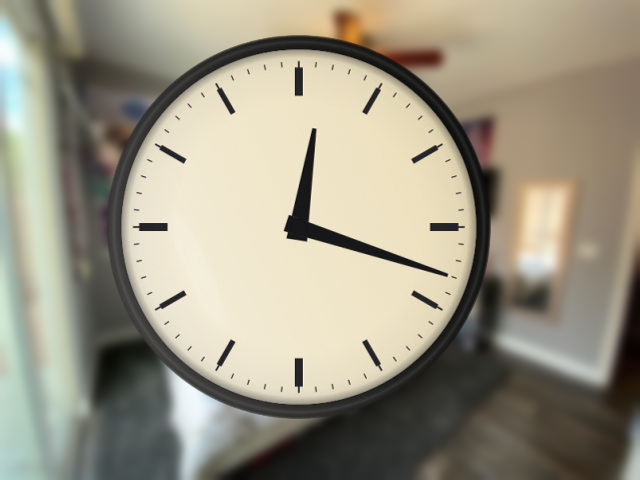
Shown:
h=12 m=18
